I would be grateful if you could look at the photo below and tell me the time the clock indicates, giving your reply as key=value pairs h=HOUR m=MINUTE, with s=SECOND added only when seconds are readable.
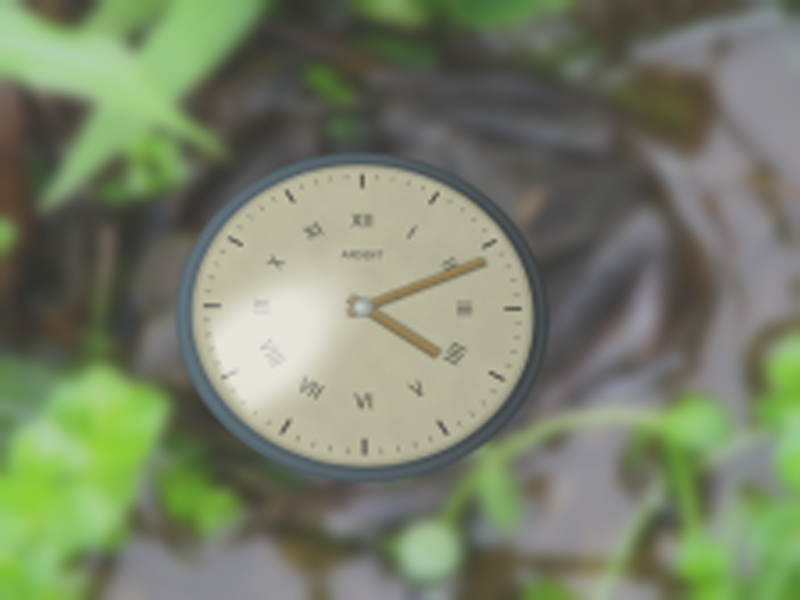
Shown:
h=4 m=11
